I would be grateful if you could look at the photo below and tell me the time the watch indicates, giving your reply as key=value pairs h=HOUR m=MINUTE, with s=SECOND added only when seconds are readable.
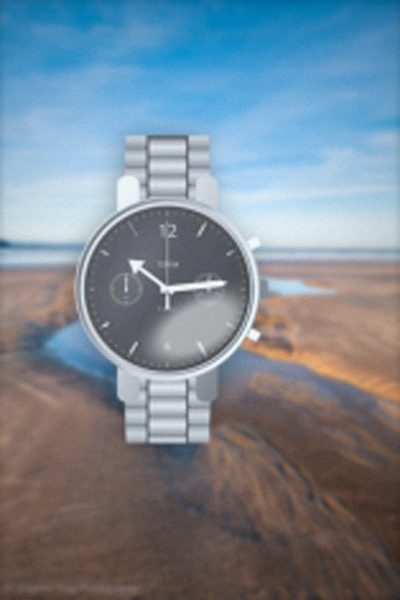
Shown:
h=10 m=14
